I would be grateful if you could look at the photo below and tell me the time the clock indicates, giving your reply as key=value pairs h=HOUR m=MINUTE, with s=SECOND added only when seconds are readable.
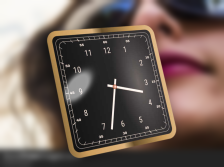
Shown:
h=3 m=33
